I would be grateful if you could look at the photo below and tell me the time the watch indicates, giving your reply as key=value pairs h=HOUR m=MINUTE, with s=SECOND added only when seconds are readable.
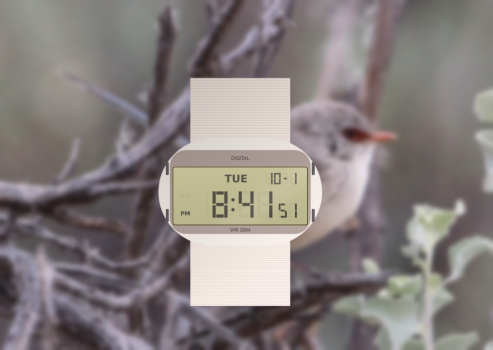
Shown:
h=8 m=41 s=51
